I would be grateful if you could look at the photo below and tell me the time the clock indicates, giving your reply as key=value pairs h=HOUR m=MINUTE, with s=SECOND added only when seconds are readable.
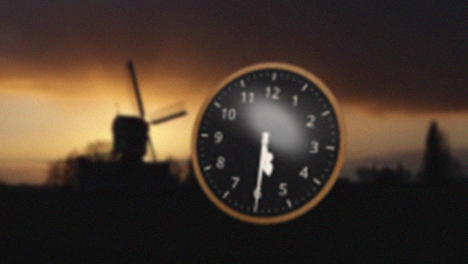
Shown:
h=5 m=30
